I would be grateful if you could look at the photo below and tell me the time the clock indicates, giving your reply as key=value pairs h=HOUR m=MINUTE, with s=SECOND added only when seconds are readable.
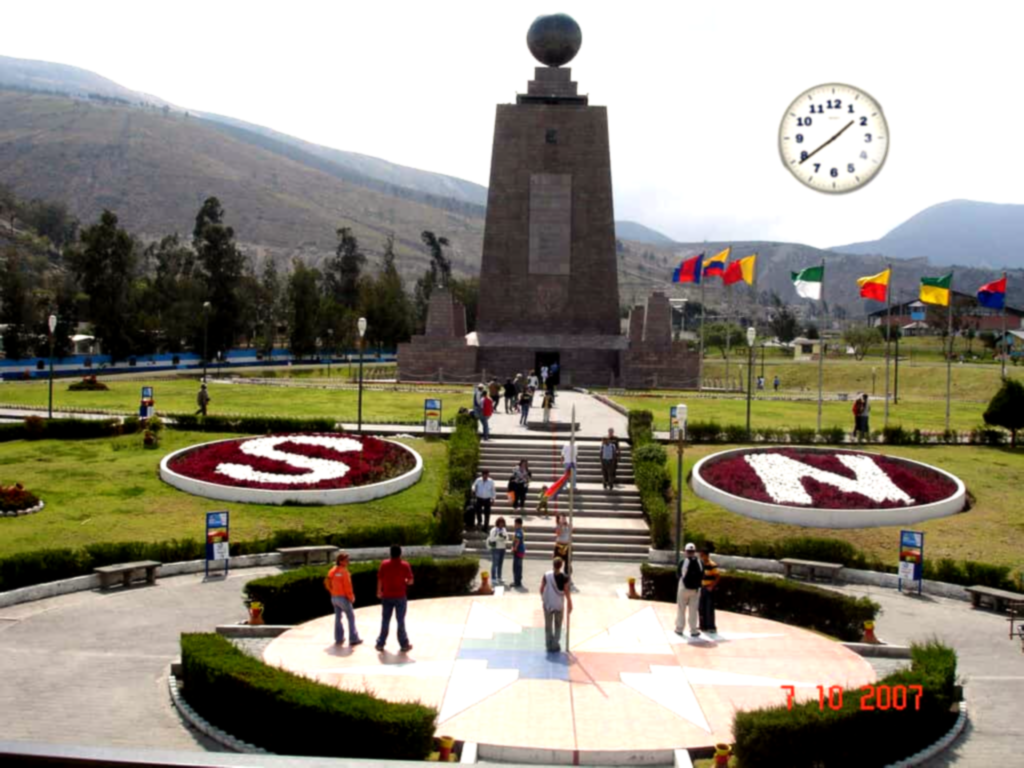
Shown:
h=1 m=39
